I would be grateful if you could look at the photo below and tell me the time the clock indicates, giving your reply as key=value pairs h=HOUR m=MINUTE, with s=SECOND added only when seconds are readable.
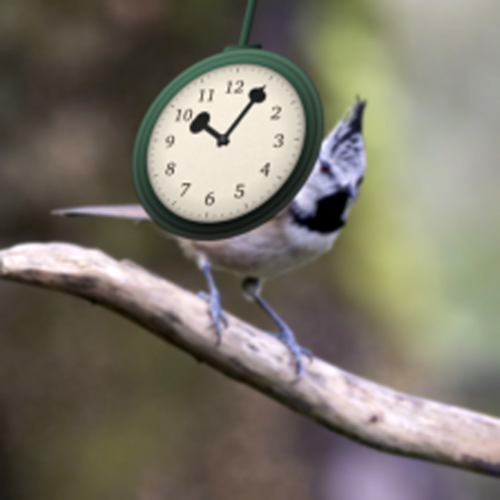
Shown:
h=10 m=5
